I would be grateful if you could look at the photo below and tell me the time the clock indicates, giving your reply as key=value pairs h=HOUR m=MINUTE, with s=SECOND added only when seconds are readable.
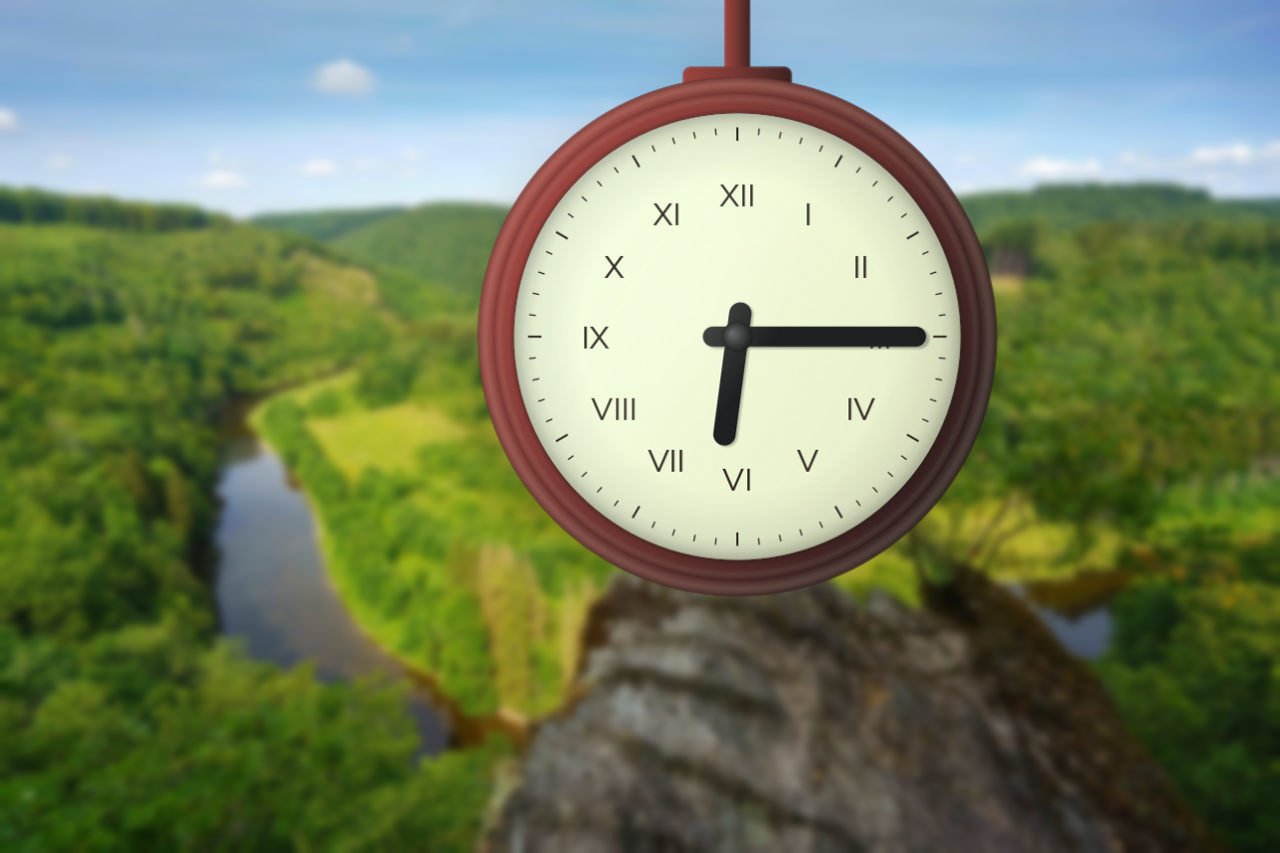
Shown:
h=6 m=15
